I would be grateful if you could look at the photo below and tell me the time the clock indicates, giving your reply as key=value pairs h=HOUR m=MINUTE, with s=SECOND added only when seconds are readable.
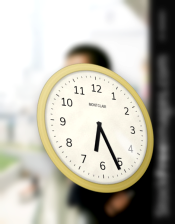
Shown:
h=6 m=26
